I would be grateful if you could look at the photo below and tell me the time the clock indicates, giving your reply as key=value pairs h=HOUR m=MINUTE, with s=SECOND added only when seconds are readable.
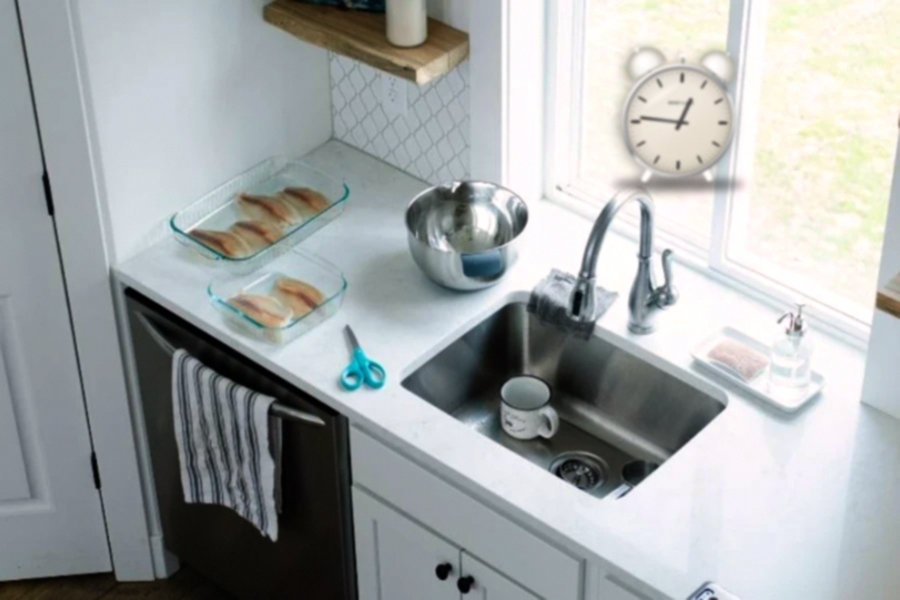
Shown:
h=12 m=46
